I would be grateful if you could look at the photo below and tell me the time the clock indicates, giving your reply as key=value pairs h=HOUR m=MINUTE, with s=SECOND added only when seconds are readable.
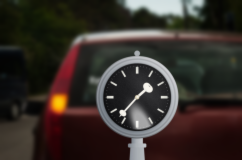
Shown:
h=1 m=37
